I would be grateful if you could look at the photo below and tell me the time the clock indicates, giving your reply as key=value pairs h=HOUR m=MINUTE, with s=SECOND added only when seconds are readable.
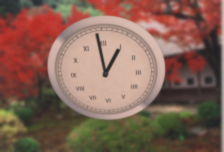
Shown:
h=12 m=59
